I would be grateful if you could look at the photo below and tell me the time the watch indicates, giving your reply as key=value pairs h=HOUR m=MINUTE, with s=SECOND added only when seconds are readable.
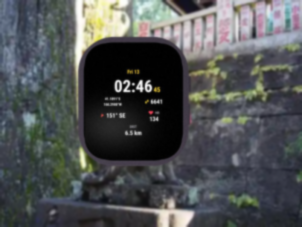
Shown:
h=2 m=46
